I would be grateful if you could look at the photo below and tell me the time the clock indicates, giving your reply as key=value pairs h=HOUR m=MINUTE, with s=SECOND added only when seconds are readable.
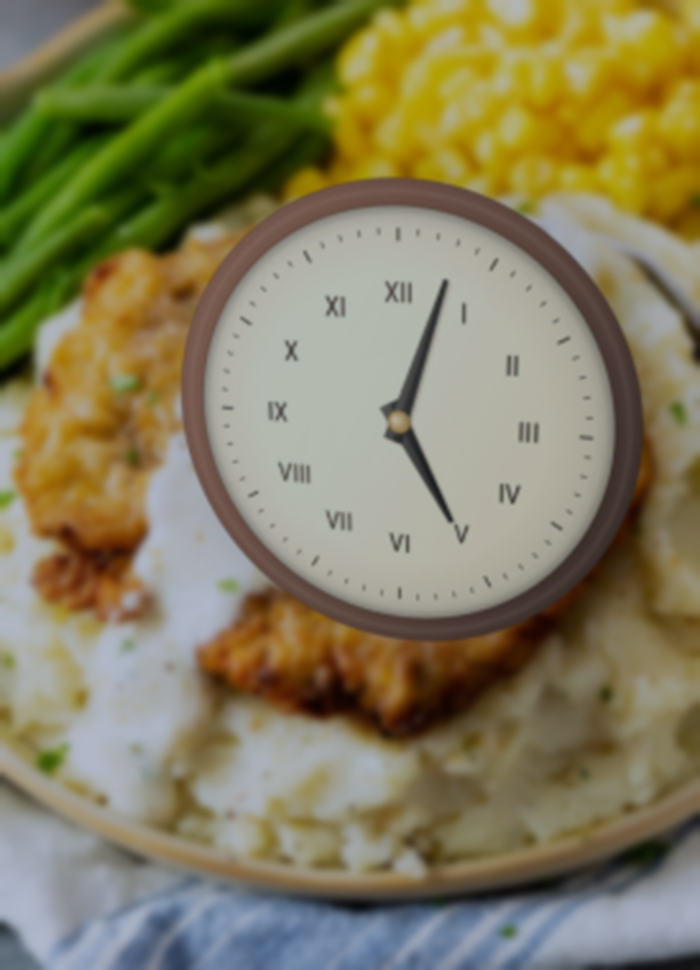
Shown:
h=5 m=3
